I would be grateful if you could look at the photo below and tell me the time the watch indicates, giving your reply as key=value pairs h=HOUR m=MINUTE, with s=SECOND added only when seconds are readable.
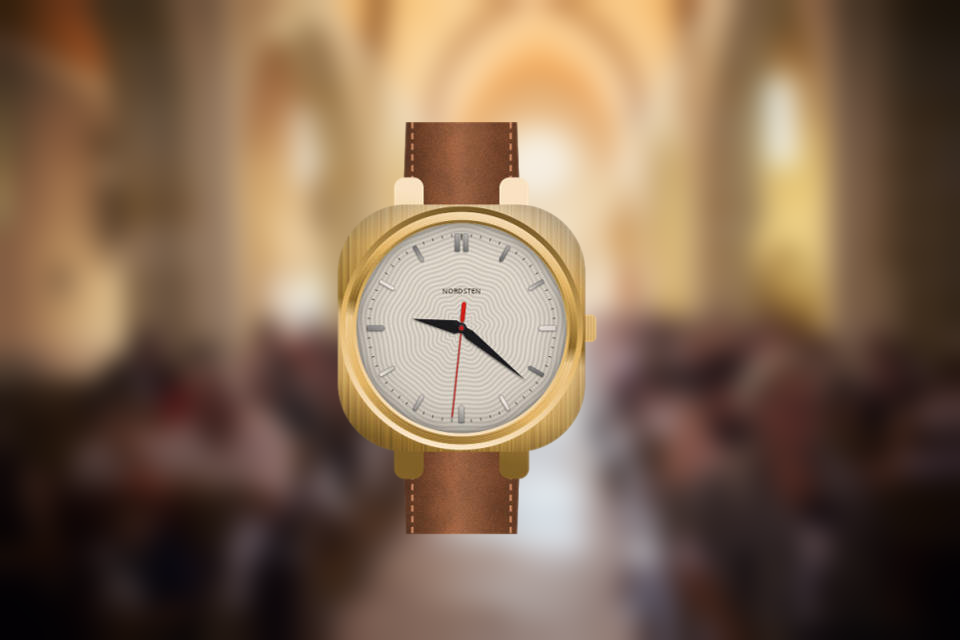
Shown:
h=9 m=21 s=31
